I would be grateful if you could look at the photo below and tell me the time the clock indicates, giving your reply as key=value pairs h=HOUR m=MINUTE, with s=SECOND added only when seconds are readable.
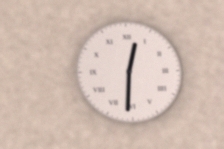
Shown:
h=12 m=31
